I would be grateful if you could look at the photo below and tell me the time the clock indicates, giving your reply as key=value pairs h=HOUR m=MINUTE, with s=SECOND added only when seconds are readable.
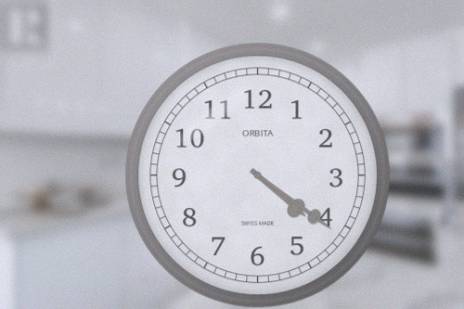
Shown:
h=4 m=21
